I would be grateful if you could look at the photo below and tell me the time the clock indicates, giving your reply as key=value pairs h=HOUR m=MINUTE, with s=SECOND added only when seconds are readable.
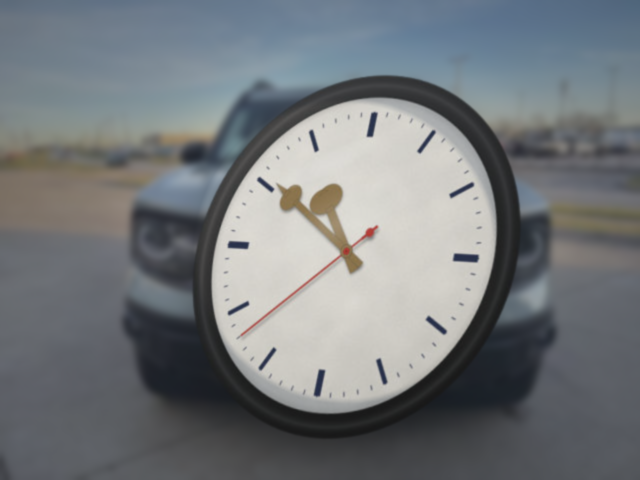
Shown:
h=10 m=50 s=38
